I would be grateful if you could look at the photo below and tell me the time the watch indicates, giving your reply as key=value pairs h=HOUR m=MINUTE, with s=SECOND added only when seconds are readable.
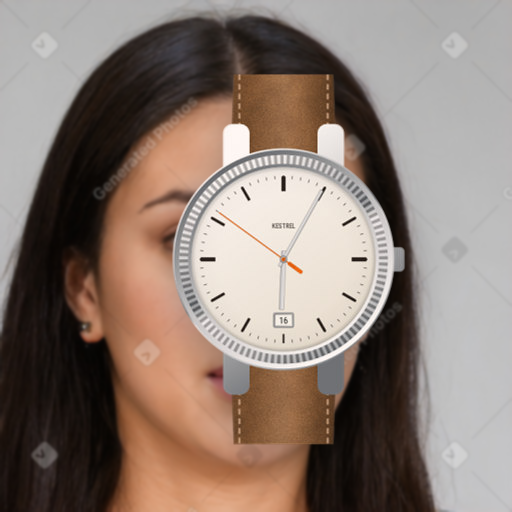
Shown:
h=6 m=4 s=51
